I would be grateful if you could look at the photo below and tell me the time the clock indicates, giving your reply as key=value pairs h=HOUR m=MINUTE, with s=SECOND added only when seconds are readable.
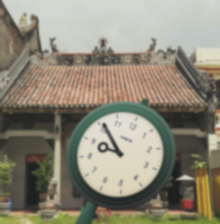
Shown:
h=8 m=51
